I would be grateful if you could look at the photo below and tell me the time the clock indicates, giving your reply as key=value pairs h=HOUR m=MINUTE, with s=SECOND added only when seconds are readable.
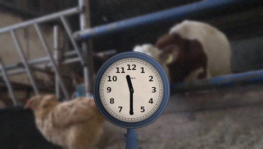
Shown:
h=11 m=30
